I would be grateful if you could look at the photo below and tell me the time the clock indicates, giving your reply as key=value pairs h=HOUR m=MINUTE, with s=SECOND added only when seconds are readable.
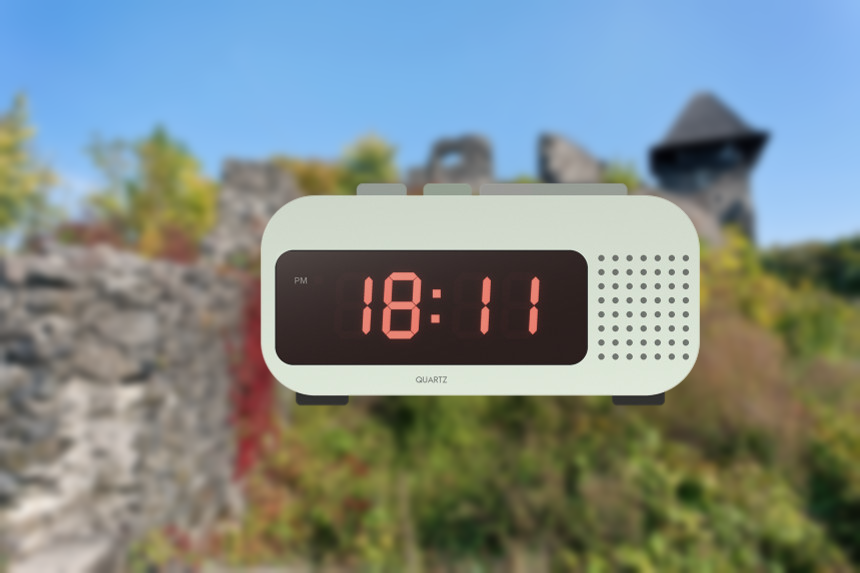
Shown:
h=18 m=11
